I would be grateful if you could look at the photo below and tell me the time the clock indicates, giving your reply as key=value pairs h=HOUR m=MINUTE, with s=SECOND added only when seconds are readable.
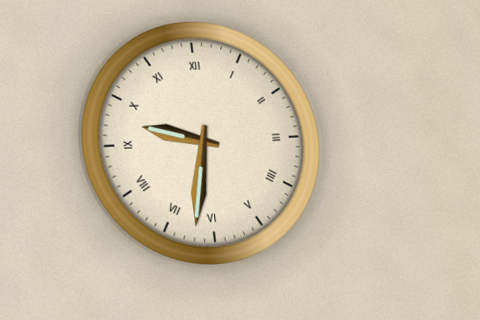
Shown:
h=9 m=32
